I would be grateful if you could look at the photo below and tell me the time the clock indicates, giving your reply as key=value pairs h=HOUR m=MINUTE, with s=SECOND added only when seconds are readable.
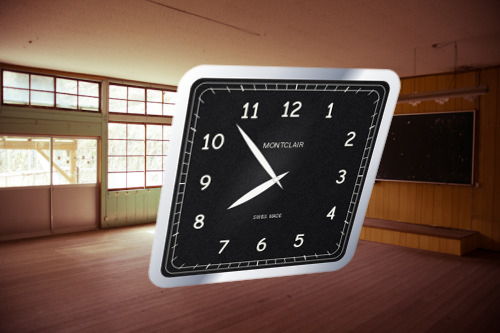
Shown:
h=7 m=53
